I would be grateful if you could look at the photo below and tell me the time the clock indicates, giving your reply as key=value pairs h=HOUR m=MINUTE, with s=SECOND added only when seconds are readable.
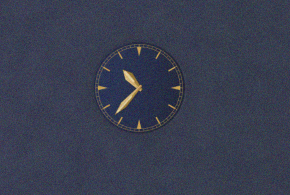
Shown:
h=10 m=37
